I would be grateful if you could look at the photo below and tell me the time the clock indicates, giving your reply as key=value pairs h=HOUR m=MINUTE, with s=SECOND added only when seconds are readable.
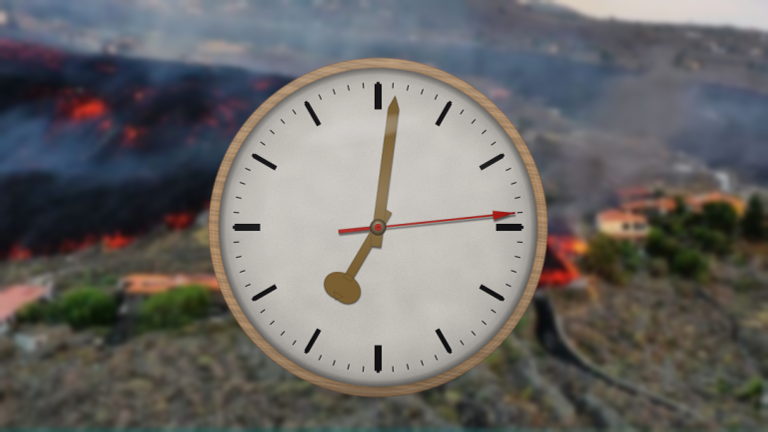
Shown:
h=7 m=1 s=14
